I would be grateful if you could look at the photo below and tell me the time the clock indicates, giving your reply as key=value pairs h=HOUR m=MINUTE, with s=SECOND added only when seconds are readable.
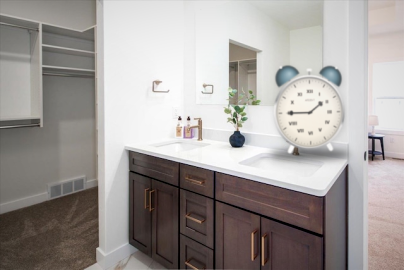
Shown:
h=1 m=45
